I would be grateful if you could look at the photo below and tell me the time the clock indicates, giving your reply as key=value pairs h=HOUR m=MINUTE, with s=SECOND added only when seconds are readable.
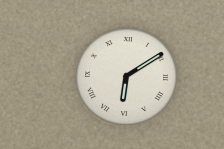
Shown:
h=6 m=9
